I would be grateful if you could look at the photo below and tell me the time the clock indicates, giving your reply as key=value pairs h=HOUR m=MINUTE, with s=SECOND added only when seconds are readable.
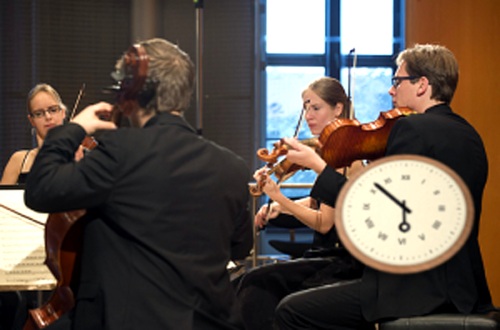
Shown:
h=5 m=52
